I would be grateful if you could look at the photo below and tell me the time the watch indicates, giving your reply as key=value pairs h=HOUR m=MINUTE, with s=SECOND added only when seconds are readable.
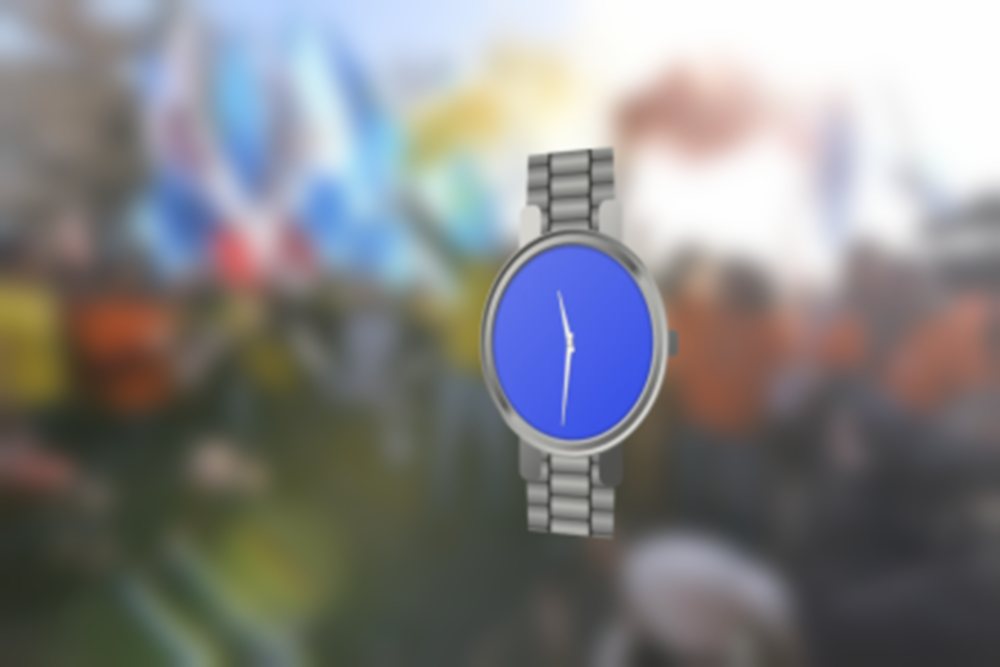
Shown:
h=11 m=31
